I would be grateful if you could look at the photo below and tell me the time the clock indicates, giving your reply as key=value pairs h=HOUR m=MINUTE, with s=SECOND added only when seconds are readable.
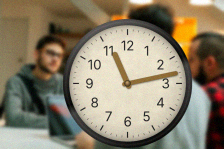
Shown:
h=11 m=13
